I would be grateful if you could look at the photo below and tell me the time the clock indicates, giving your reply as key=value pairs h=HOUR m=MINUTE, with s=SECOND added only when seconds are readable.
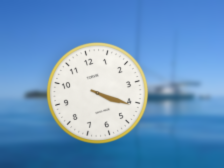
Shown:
h=4 m=21
